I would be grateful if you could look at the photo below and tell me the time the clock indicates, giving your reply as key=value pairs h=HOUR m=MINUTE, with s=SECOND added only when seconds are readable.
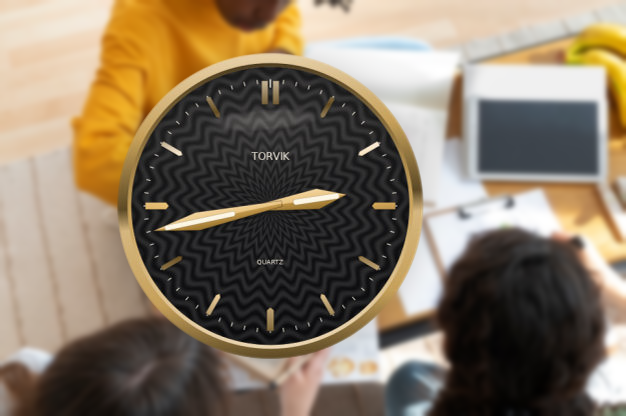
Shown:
h=2 m=43
